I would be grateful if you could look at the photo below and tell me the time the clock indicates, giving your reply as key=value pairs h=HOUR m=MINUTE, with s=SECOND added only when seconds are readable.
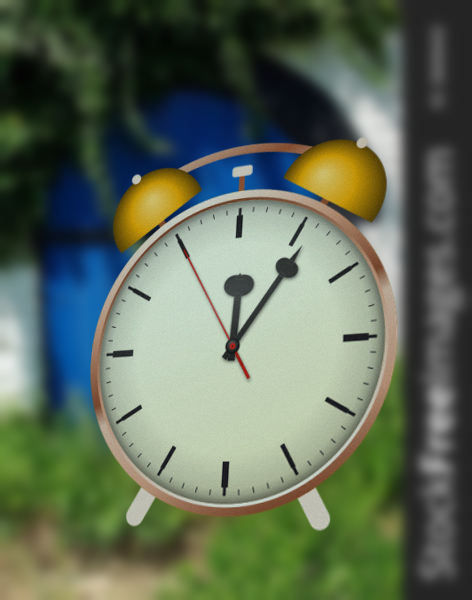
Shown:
h=12 m=5 s=55
